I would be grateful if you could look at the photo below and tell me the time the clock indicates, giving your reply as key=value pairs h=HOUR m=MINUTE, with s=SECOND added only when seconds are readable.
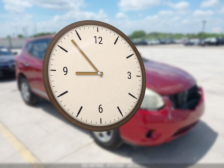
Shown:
h=8 m=53
